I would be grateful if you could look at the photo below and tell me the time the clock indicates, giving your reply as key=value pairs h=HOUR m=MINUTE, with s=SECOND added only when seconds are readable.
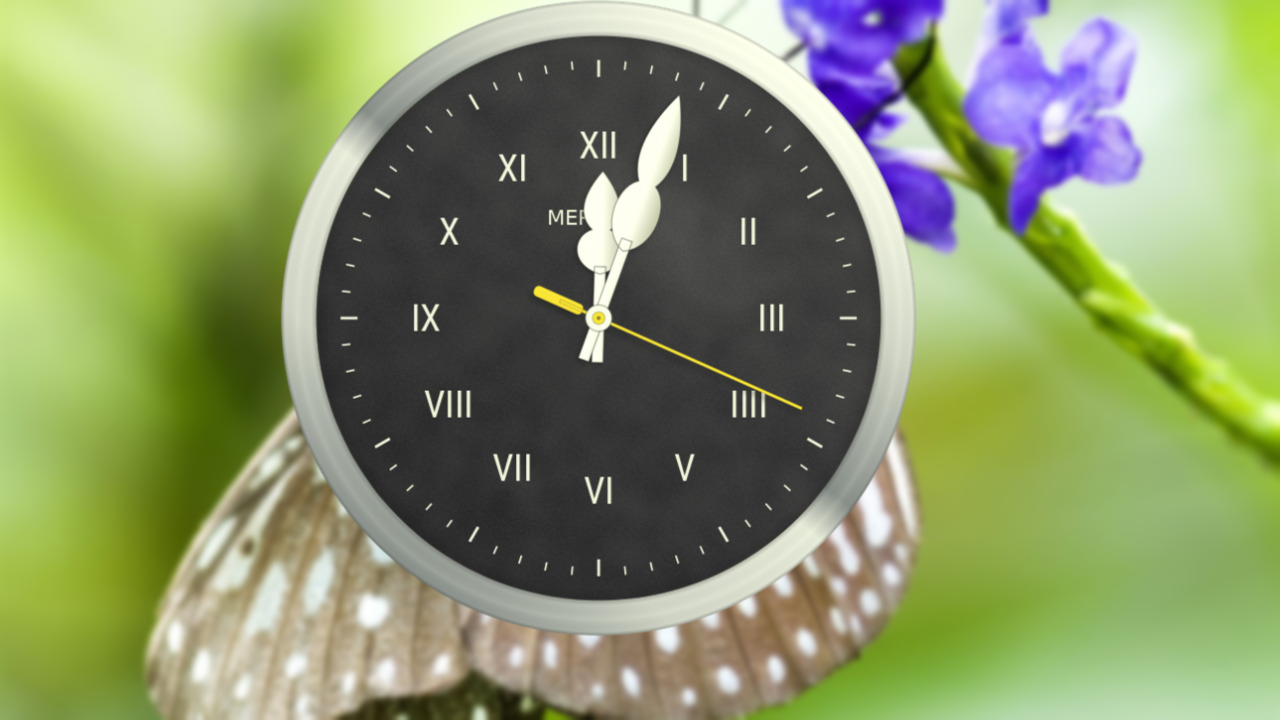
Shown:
h=12 m=3 s=19
